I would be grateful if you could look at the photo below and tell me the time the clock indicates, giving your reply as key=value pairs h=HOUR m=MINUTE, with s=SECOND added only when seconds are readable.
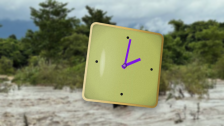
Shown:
h=2 m=1
